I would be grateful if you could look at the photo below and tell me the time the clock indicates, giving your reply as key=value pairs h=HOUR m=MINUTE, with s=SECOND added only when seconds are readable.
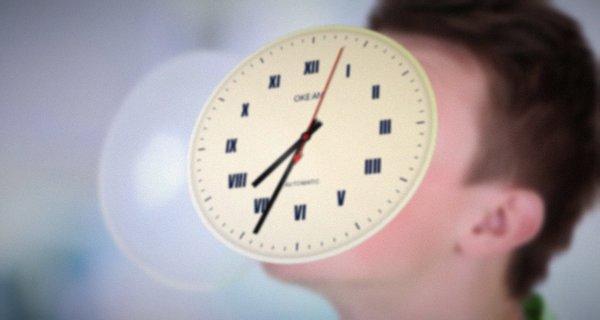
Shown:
h=7 m=34 s=3
